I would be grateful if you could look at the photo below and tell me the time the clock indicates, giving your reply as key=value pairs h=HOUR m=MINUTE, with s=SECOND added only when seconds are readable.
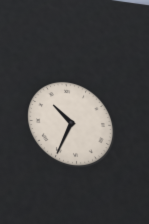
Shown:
h=10 m=35
